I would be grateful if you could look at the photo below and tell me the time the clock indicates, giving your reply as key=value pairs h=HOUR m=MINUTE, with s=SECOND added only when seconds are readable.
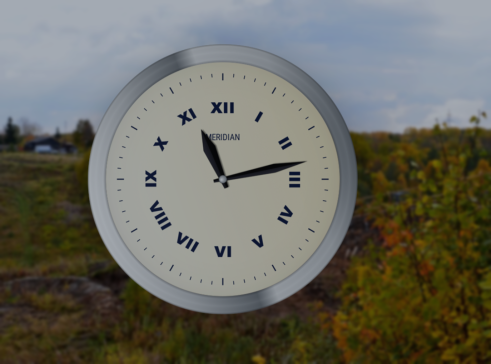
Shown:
h=11 m=13
